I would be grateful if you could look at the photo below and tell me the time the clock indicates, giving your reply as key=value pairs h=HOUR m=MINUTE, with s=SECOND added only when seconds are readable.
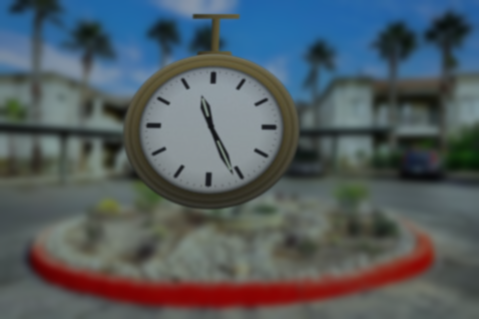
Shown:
h=11 m=26
